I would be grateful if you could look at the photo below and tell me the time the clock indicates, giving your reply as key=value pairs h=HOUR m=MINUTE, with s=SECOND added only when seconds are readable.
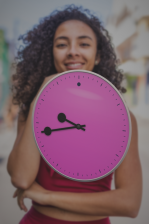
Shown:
h=9 m=43
